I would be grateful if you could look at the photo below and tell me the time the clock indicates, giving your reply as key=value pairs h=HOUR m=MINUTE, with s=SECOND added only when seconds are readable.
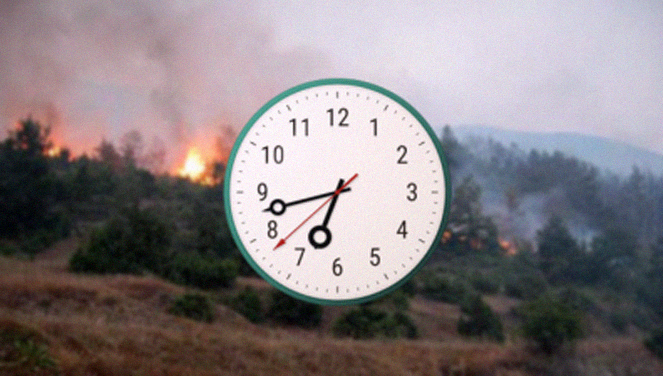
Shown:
h=6 m=42 s=38
